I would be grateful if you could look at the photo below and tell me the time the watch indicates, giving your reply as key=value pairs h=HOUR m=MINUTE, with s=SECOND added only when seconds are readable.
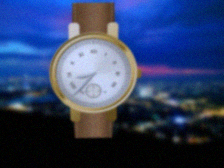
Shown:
h=8 m=37
